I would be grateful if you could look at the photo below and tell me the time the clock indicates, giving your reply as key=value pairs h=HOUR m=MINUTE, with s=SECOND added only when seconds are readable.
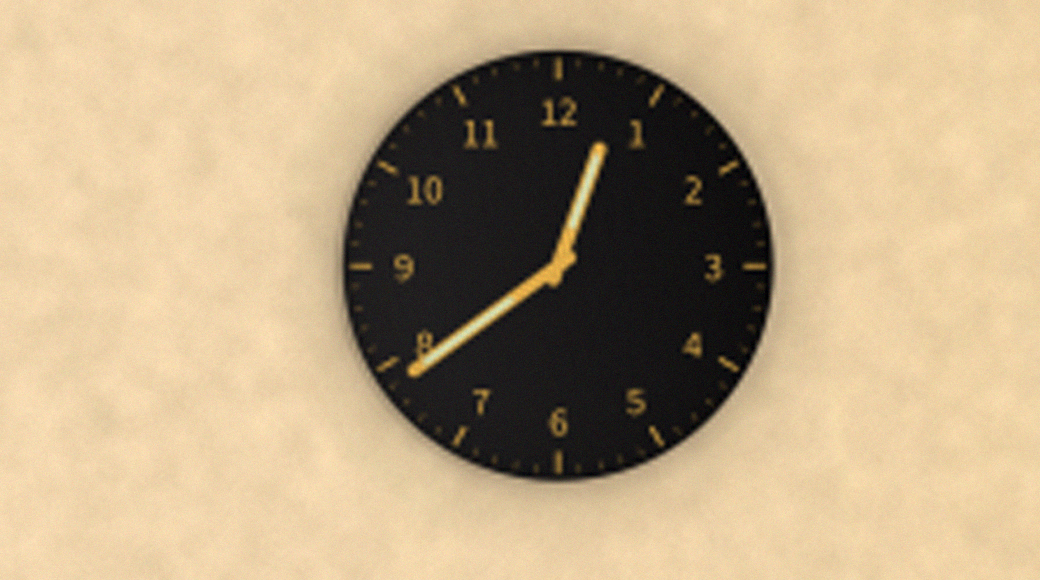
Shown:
h=12 m=39
